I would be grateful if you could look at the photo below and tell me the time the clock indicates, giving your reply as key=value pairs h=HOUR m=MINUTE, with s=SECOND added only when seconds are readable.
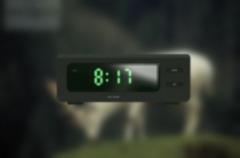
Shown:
h=8 m=17
